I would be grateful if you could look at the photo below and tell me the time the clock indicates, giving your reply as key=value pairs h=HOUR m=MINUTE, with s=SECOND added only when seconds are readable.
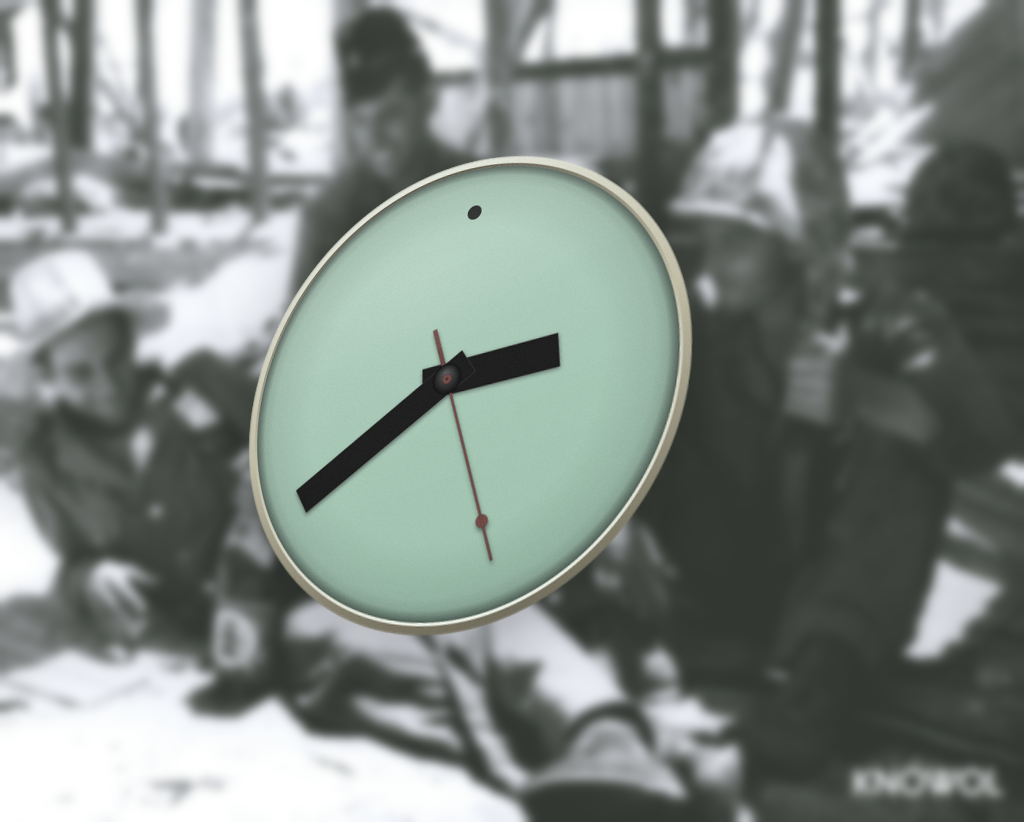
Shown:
h=2 m=38 s=26
